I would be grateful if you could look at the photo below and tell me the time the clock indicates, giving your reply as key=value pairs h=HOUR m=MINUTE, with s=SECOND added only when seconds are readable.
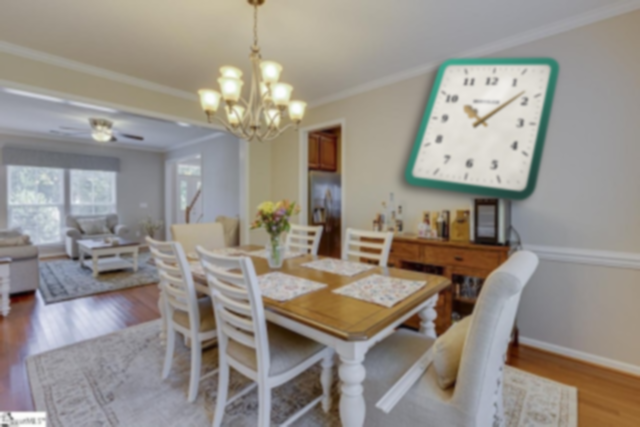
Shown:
h=10 m=8
